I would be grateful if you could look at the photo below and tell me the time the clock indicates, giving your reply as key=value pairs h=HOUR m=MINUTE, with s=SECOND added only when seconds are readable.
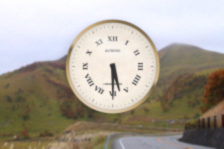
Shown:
h=5 m=30
